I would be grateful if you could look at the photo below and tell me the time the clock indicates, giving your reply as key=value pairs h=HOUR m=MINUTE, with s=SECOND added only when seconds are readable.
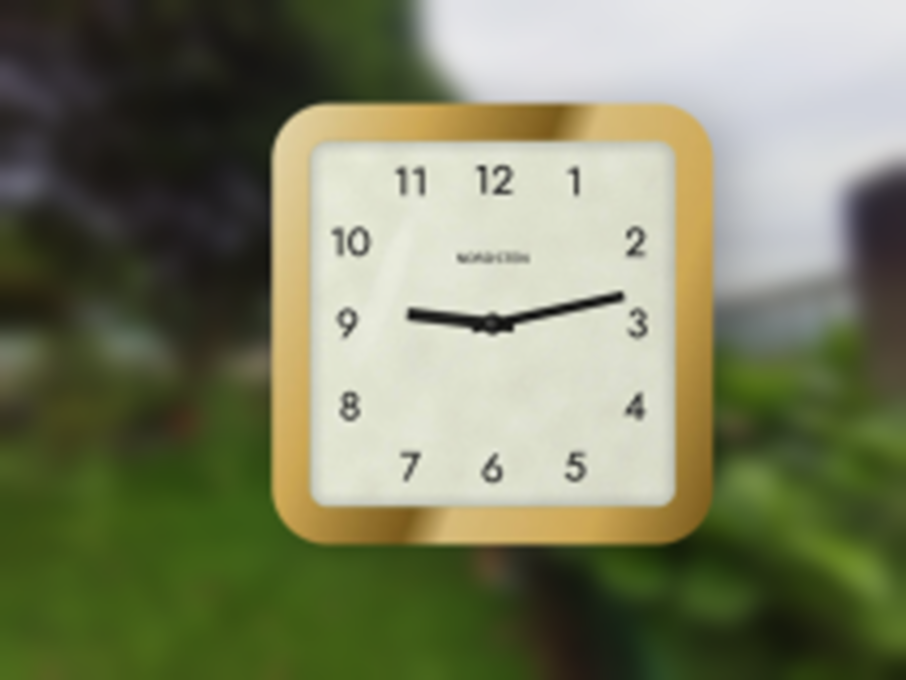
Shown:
h=9 m=13
